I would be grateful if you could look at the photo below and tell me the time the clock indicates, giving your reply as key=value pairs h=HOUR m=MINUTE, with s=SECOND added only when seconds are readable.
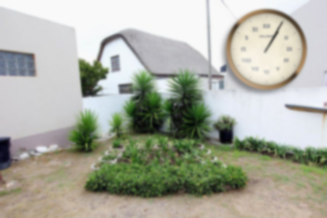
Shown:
h=1 m=5
